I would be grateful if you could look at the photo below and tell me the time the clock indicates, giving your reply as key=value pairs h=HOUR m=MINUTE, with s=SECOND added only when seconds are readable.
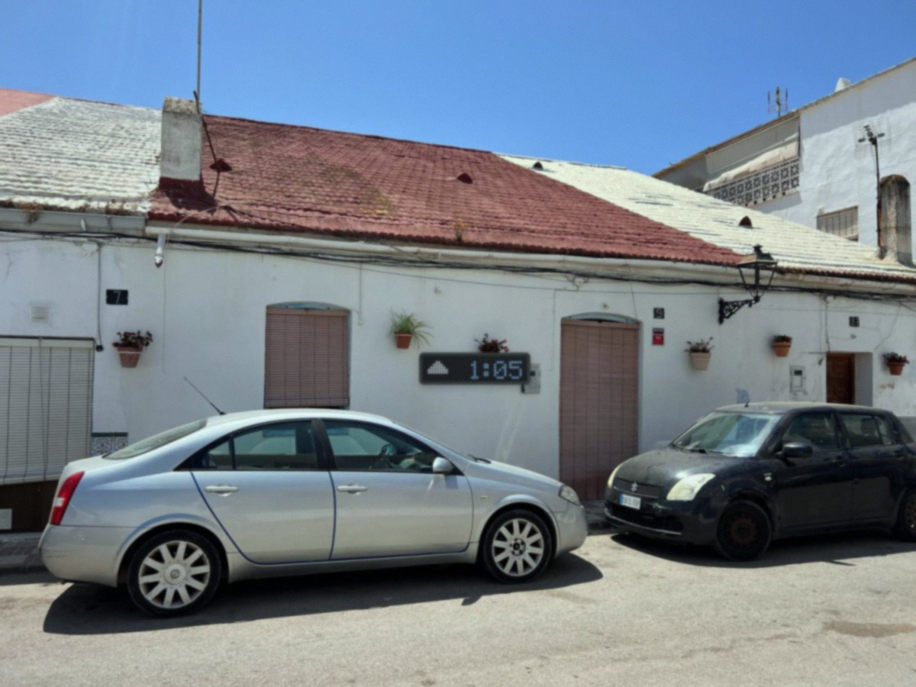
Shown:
h=1 m=5
